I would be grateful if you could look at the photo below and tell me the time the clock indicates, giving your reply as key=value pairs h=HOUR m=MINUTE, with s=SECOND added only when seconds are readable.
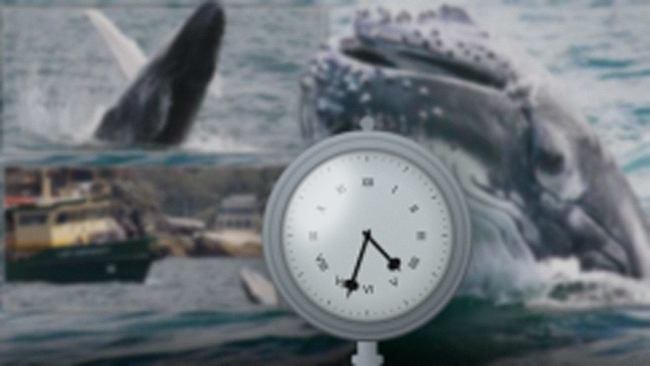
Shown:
h=4 m=33
